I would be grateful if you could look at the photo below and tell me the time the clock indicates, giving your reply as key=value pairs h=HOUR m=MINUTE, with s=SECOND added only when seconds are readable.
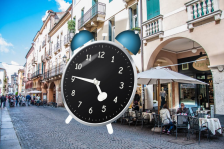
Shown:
h=4 m=46
